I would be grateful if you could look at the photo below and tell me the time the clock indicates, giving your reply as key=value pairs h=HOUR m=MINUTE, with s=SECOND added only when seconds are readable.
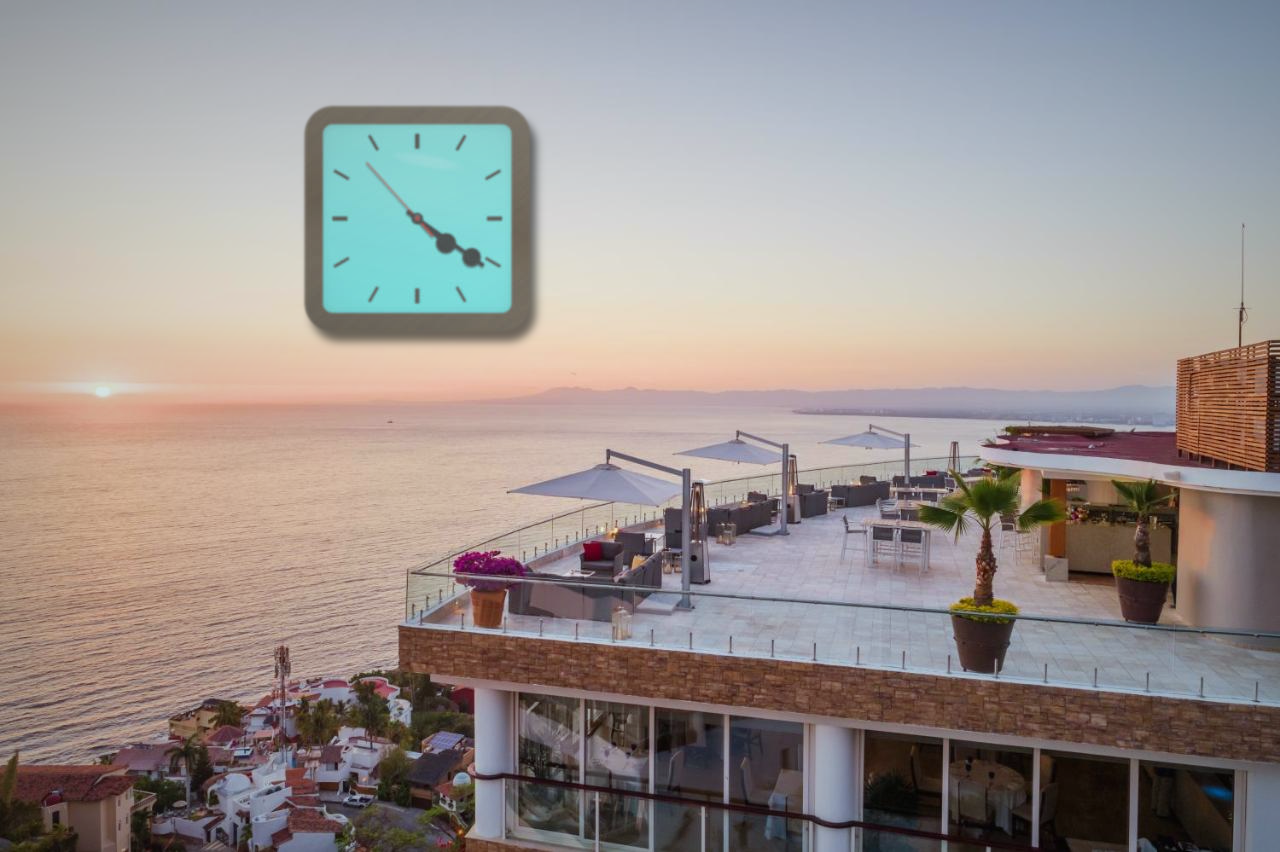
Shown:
h=4 m=20 s=53
